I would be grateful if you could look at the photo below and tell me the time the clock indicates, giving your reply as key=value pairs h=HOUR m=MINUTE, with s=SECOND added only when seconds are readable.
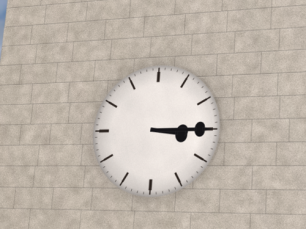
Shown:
h=3 m=15
